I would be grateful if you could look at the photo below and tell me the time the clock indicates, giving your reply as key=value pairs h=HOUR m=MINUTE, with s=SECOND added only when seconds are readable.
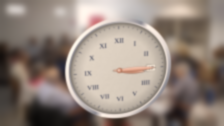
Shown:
h=3 m=15
